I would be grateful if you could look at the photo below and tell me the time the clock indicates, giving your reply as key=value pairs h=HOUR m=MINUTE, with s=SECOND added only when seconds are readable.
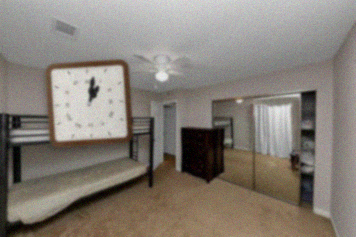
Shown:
h=1 m=2
